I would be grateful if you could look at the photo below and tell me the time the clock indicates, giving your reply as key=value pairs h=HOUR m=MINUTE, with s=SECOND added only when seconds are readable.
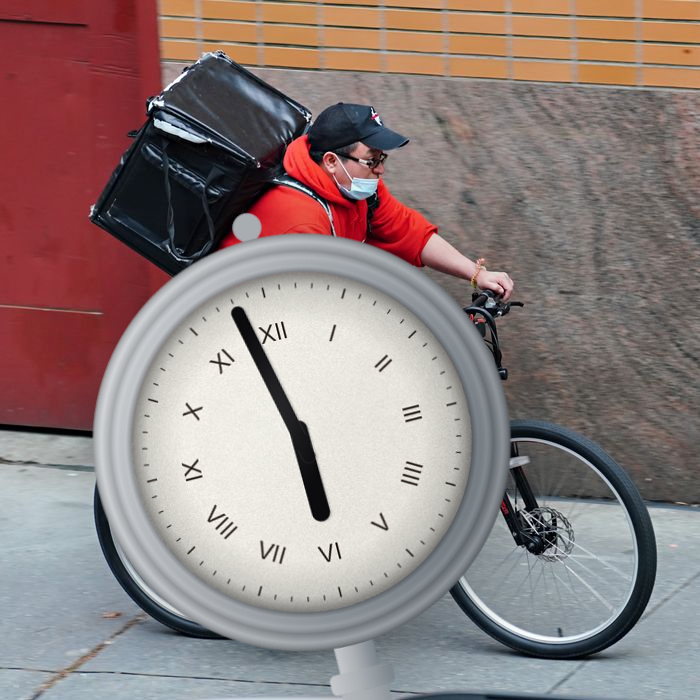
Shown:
h=5 m=58
